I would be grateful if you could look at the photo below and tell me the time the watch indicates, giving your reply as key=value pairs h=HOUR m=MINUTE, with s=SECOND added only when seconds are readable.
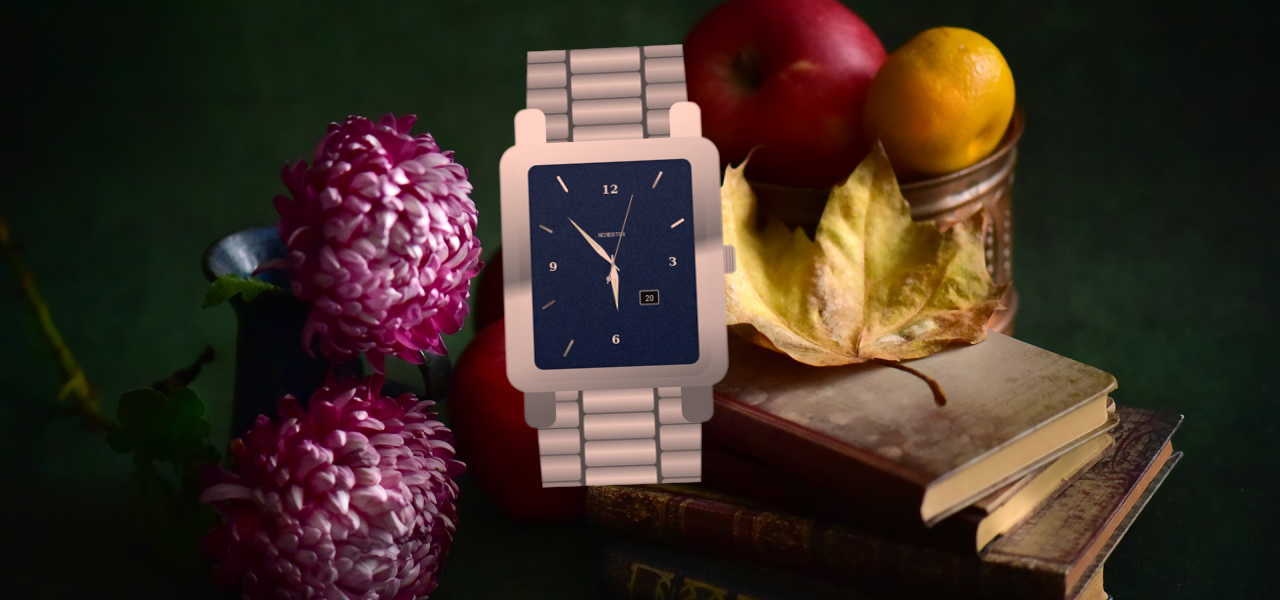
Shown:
h=5 m=53 s=3
